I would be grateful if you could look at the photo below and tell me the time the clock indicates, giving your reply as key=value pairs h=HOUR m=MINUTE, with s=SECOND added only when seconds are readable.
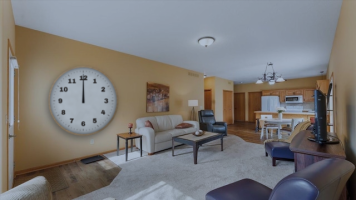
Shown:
h=12 m=0
